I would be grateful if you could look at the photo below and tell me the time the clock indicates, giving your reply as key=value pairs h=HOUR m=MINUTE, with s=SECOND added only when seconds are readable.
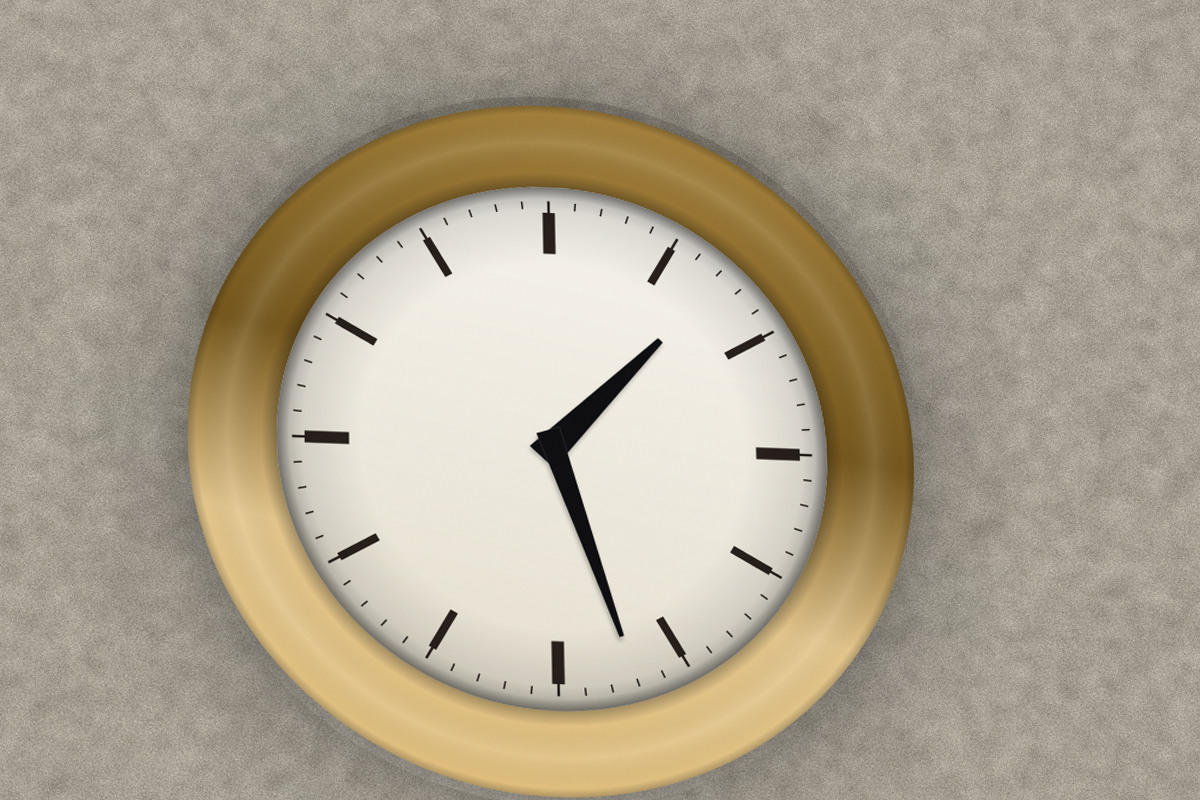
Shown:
h=1 m=27
